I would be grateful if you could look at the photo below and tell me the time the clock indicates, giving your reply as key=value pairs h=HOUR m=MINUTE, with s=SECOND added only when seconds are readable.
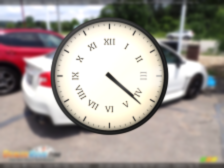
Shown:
h=4 m=22
